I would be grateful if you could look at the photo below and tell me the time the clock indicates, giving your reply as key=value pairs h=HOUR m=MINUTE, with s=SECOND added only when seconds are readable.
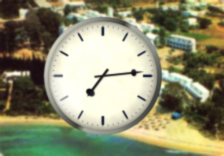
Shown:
h=7 m=14
